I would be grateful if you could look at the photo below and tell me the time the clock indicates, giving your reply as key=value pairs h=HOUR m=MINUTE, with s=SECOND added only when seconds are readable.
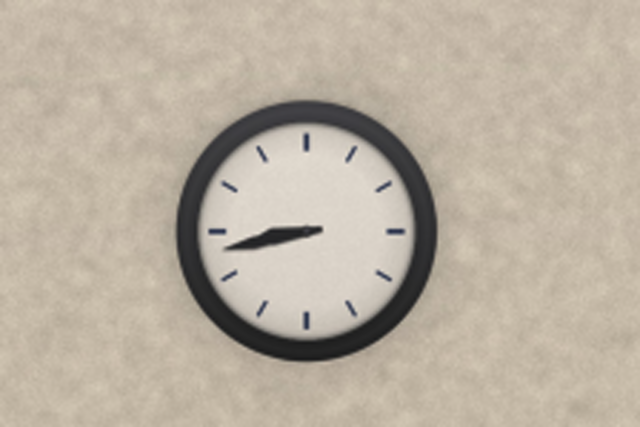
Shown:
h=8 m=43
